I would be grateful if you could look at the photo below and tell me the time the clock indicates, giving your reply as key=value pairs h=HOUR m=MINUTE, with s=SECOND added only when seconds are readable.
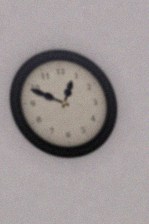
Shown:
h=12 m=49
